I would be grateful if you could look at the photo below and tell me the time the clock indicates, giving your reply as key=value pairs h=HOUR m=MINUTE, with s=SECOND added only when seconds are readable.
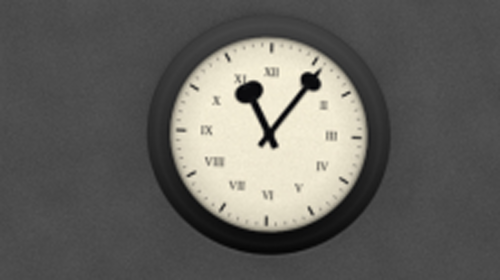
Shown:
h=11 m=6
